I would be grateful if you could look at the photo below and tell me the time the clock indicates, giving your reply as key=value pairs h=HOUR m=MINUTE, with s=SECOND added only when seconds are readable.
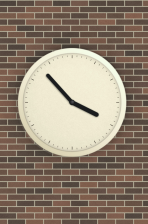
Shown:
h=3 m=53
